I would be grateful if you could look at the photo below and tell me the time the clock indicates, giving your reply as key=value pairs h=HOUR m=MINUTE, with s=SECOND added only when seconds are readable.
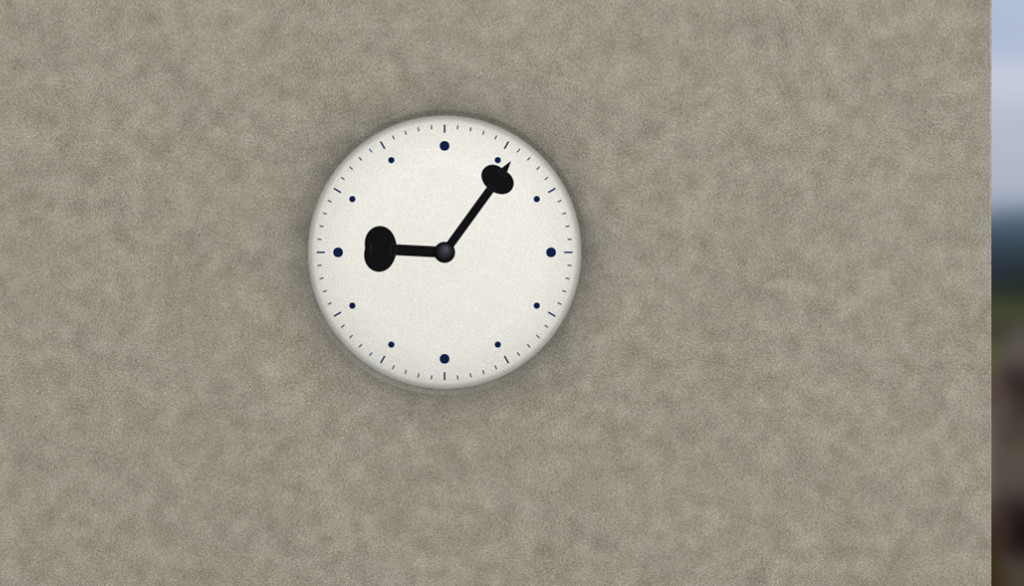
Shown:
h=9 m=6
